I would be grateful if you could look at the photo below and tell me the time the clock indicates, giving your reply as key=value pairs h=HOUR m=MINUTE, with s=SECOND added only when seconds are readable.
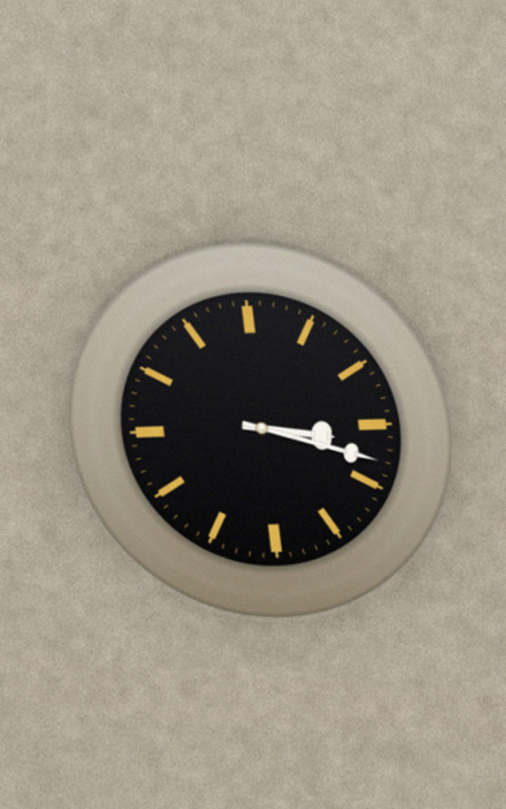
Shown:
h=3 m=18
